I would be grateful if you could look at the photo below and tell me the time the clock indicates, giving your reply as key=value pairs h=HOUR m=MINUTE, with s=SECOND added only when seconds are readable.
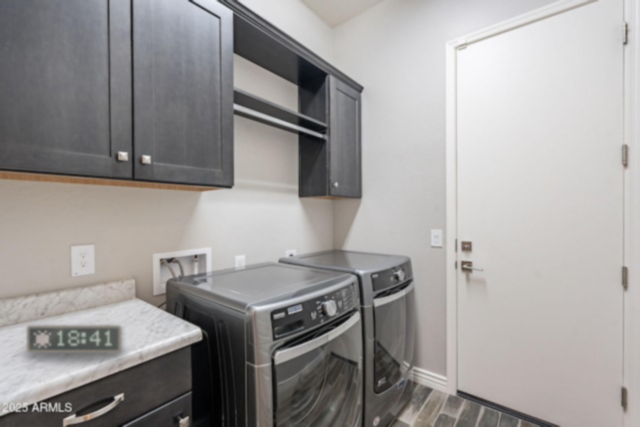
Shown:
h=18 m=41
